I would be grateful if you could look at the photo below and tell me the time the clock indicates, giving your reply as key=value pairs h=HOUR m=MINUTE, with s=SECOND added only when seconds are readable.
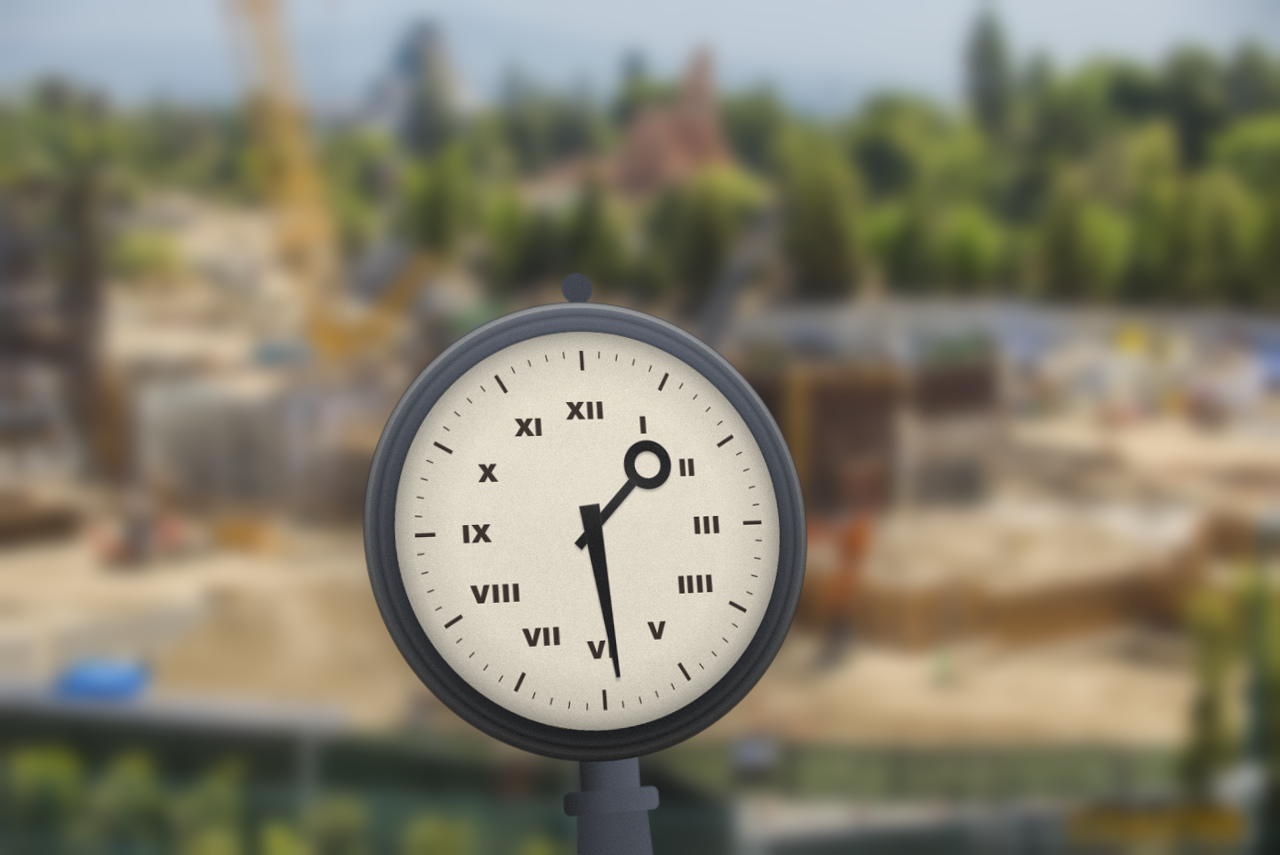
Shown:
h=1 m=29
